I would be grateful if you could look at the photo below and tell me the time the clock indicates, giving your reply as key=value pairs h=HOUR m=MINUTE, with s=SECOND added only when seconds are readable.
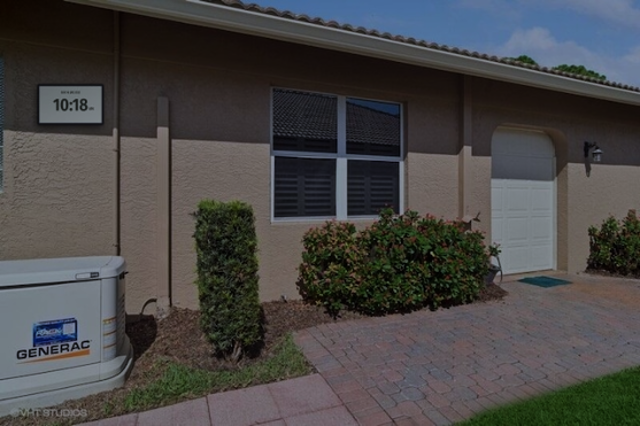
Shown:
h=10 m=18
